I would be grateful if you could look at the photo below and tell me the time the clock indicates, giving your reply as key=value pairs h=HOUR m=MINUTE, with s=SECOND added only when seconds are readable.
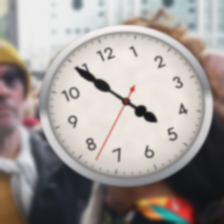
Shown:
h=4 m=54 s=38
